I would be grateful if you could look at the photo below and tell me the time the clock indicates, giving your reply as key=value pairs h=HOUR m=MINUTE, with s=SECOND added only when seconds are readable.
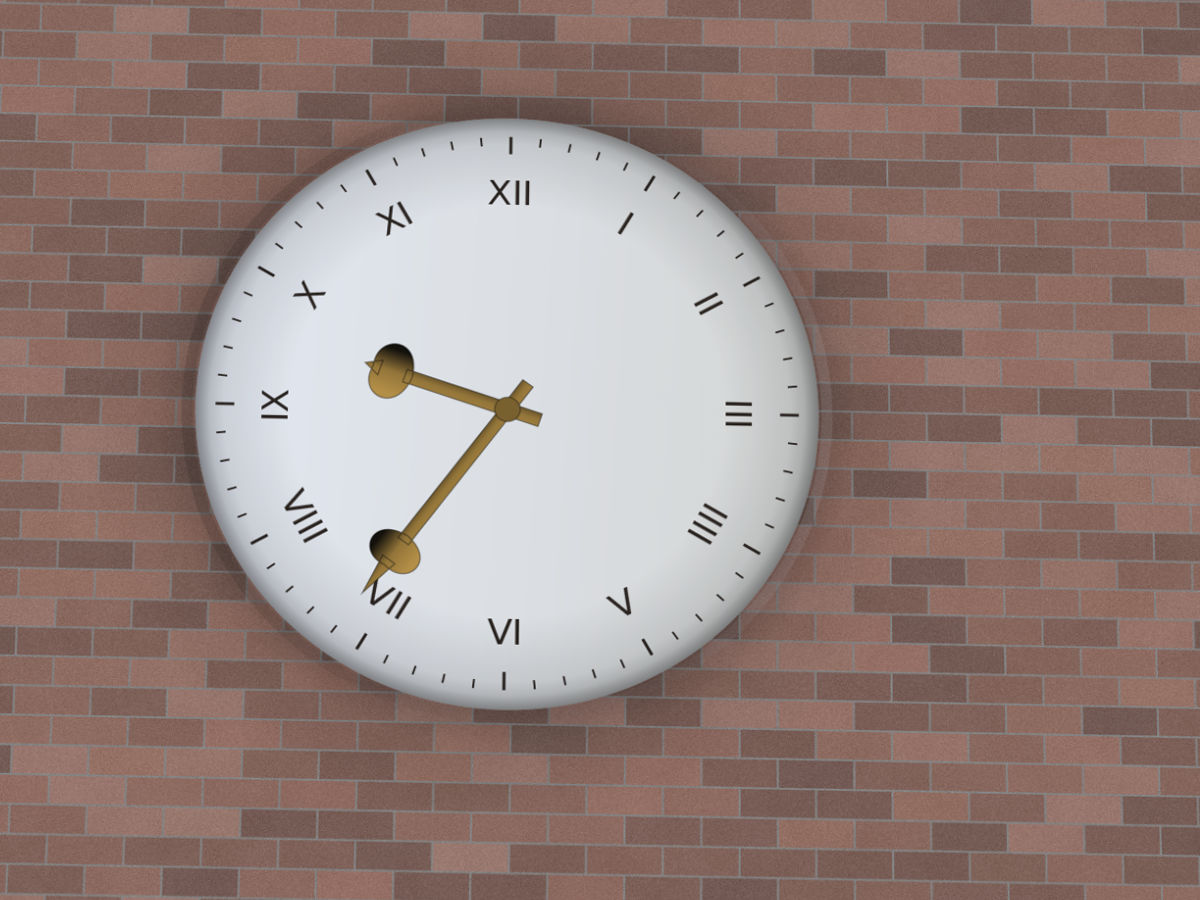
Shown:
h=9 m=36
